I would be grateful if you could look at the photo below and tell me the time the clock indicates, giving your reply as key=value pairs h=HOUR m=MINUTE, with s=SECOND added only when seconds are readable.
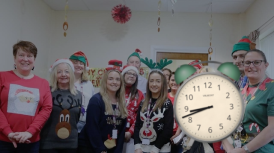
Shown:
h=8 m=42
